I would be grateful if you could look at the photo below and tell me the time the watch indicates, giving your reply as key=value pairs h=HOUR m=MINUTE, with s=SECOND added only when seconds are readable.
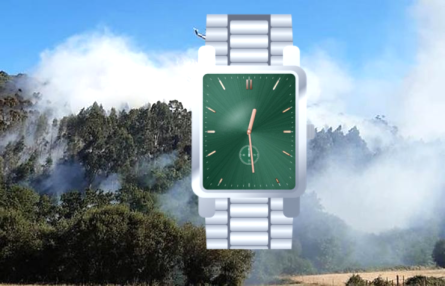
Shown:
h=12 m=29
